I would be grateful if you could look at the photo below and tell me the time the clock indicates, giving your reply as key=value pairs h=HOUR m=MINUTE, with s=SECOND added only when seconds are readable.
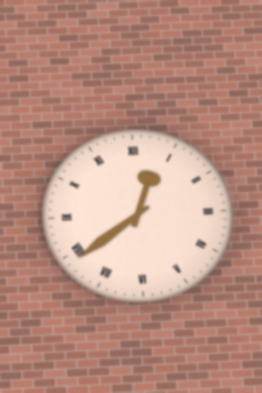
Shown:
h=12 m=39
